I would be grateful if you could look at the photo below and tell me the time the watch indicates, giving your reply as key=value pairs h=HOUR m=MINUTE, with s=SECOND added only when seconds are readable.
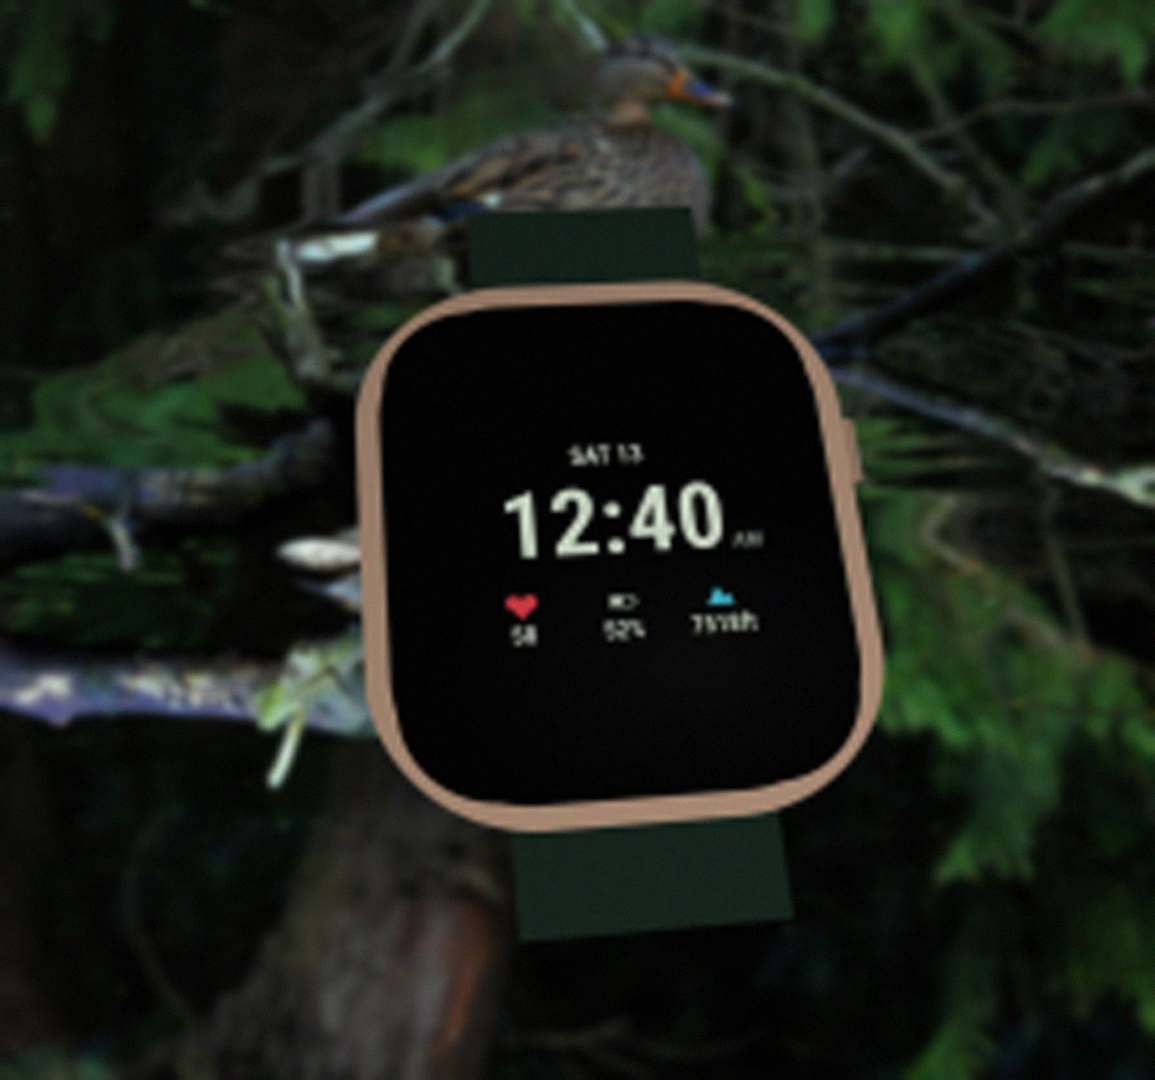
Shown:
h=12 m=40
